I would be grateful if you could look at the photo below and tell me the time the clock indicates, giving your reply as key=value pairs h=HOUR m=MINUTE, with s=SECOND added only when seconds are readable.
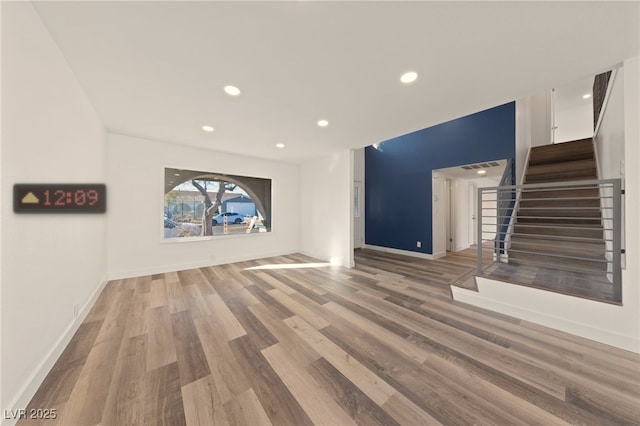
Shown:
h=12 m=9
